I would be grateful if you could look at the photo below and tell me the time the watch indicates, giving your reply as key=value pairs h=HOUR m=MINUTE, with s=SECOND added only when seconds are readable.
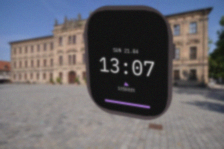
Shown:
h=13 m=7
